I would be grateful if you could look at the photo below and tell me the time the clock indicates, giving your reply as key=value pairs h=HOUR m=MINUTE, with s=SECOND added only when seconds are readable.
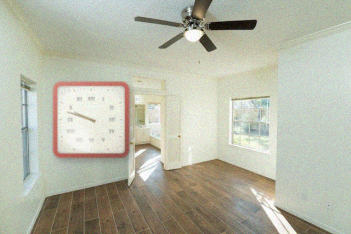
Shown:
h=9 m=48
